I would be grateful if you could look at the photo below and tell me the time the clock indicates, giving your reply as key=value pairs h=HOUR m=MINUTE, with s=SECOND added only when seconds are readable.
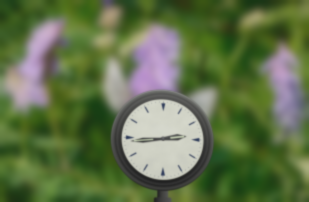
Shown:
h=2 m=44
